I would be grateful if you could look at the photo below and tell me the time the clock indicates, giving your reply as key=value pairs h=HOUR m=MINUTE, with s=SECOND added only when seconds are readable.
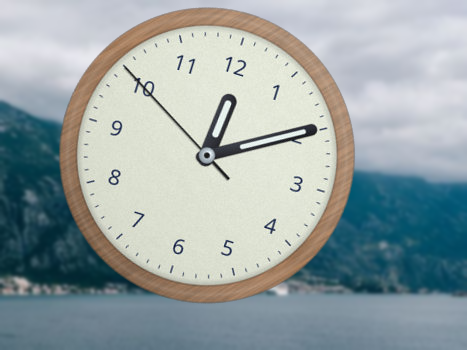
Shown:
h=12 m=9 s=50
